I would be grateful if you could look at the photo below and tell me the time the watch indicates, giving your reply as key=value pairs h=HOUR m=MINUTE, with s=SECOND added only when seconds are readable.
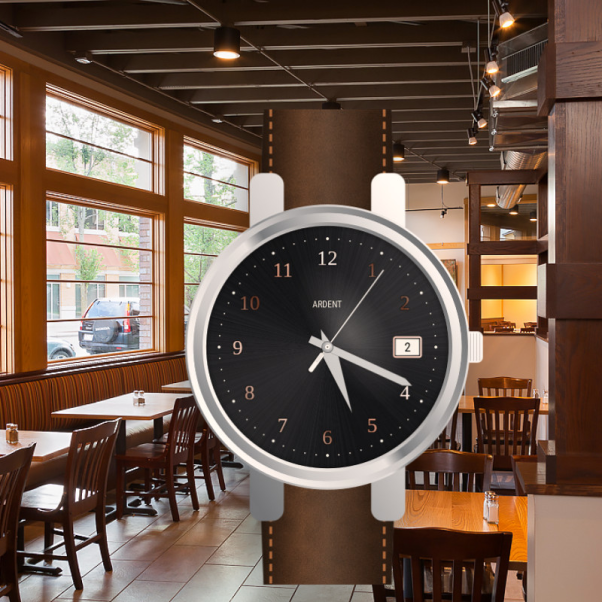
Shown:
h=5 m=19 s=6
